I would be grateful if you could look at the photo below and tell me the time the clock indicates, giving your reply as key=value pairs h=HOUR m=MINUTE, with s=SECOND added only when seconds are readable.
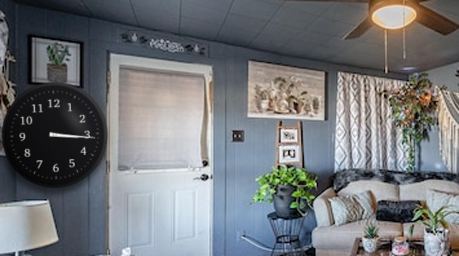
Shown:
h=3 m=16
